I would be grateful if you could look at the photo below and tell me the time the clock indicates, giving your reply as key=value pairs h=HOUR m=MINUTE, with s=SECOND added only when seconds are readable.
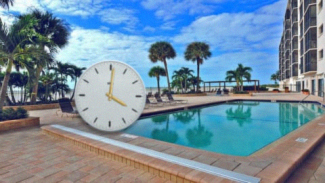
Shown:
h=4 m=1
